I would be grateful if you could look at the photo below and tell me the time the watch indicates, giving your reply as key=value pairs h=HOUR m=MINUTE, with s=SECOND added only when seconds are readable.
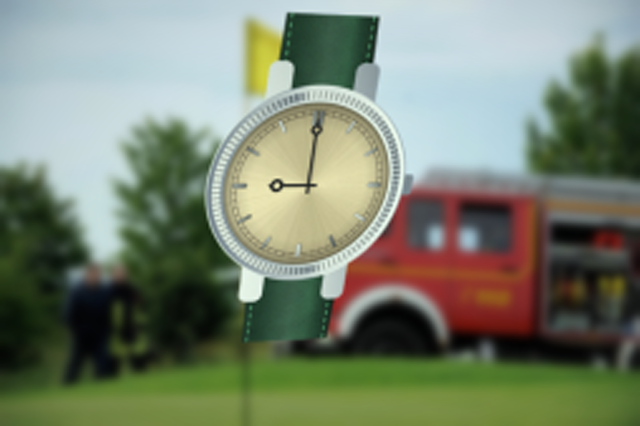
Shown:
h=9 m=0
